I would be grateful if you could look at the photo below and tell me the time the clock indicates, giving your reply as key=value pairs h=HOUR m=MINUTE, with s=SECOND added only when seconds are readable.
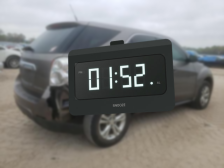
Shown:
h=1 m=52
